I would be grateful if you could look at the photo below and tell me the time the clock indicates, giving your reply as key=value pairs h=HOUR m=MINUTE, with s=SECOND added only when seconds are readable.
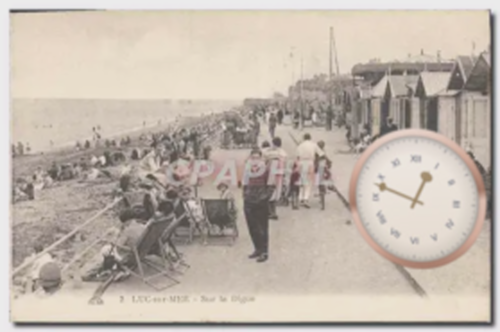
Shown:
h=12 m=48
